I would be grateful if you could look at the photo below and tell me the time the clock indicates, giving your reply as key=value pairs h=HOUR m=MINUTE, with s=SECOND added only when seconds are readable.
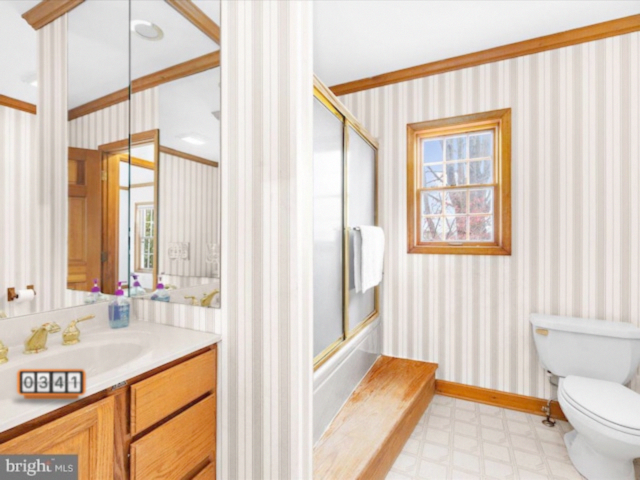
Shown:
h=3 m=41
